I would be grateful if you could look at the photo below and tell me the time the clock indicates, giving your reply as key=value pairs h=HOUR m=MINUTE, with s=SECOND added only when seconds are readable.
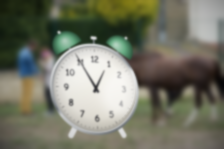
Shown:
h=12 m=55
